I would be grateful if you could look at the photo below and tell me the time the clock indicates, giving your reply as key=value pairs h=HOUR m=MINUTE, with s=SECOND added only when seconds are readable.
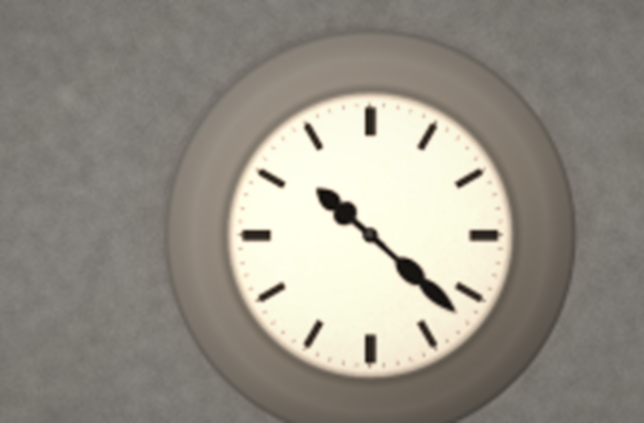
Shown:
h=10 m=22
